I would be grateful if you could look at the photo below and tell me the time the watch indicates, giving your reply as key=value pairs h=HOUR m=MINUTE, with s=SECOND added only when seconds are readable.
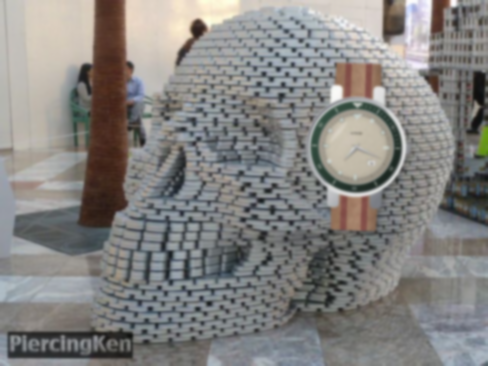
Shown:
h=7 m=19
